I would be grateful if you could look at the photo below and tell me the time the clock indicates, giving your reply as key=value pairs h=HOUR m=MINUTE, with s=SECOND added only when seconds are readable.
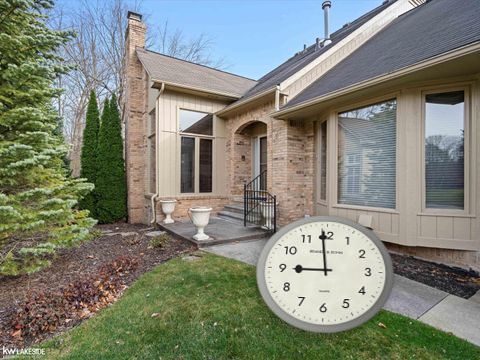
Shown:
h=8 m=59
